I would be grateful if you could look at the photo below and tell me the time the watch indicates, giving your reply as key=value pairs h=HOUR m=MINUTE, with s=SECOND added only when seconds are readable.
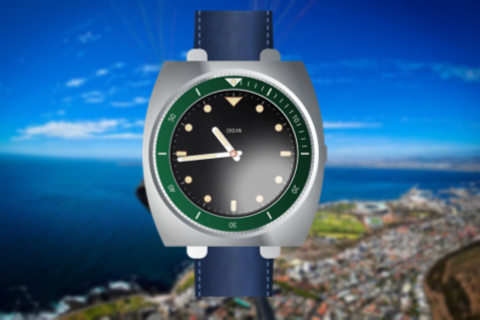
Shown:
h=10 m=44
